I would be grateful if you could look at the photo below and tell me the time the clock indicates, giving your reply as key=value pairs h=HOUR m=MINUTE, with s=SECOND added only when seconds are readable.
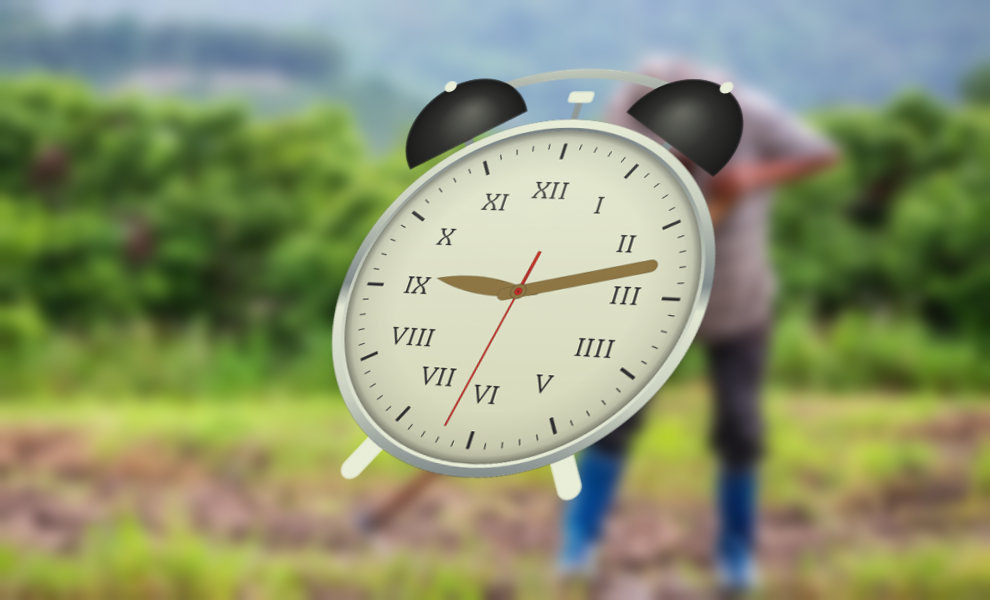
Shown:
h=9 m=12 s=32
